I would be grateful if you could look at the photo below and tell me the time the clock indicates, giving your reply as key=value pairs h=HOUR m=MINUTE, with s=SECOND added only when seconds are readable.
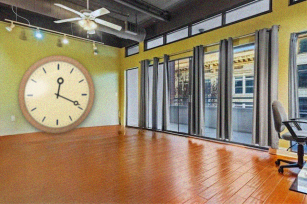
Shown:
h=12 m=19
